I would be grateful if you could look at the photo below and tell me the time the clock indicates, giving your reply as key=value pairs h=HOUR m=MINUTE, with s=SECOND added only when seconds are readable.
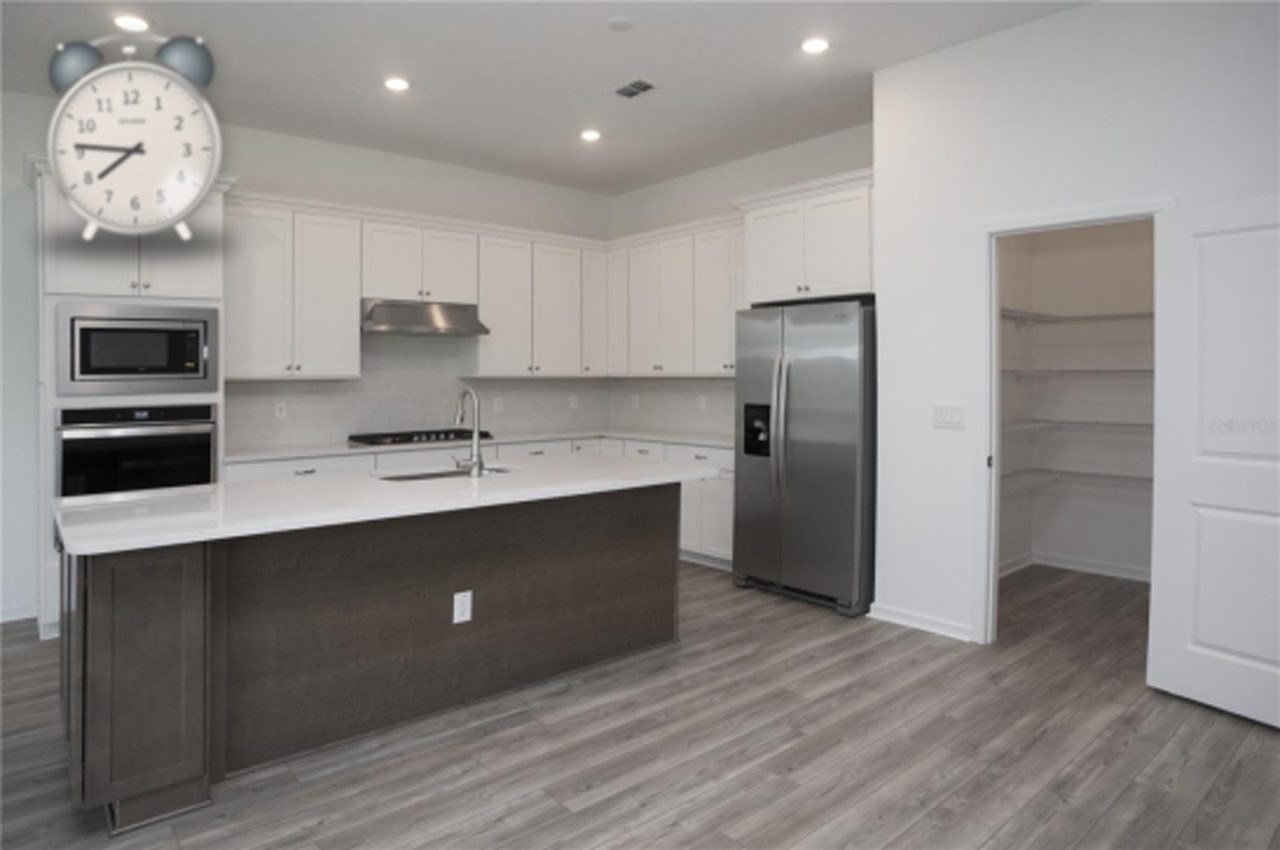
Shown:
h=7 m=46
